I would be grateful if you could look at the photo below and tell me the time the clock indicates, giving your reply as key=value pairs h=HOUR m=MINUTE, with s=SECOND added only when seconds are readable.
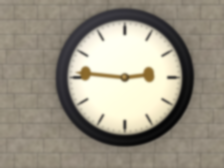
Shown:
h=2 m=46
